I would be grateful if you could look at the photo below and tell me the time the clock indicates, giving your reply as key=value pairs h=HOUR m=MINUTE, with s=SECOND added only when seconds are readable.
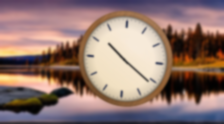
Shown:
h=10 m=21
